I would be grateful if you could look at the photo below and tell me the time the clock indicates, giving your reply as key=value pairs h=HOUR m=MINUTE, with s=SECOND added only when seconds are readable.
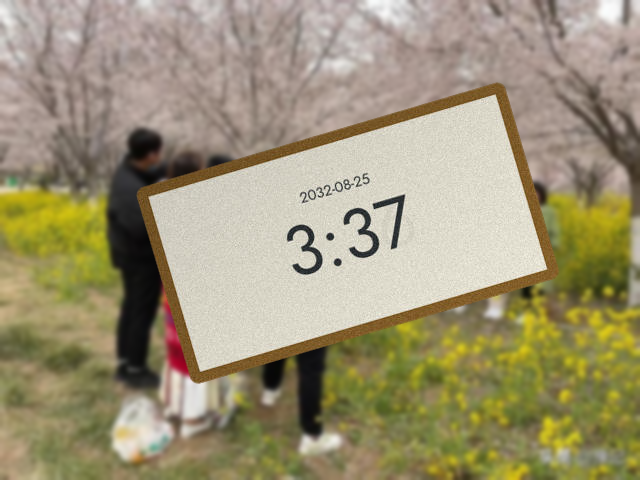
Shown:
h=3 m=37
